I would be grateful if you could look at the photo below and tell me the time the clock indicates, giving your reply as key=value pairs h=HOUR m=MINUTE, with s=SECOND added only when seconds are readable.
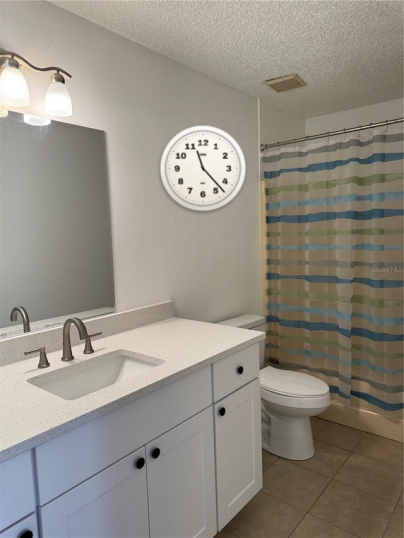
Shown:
h=11 m=23
